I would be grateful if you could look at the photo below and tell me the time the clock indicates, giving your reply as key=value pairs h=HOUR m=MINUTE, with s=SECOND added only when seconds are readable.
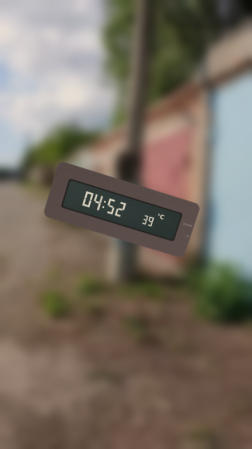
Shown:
h=4 m=52
